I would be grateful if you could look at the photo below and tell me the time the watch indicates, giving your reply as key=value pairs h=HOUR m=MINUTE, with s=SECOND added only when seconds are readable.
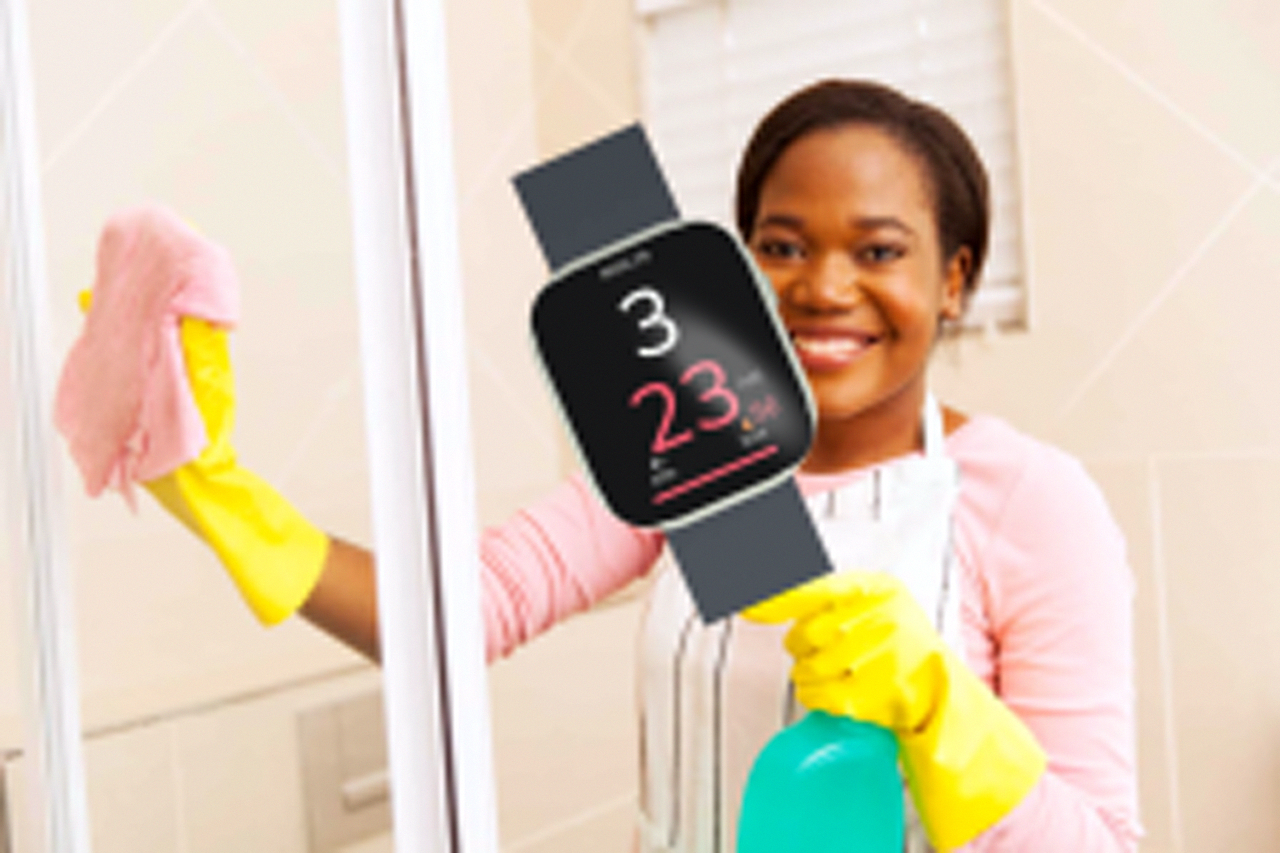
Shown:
h=3 m=23
